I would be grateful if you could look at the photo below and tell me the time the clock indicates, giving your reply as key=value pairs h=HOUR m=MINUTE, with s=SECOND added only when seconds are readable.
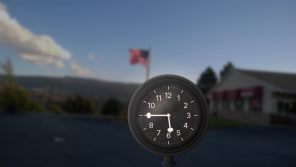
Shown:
h=5 m=45
